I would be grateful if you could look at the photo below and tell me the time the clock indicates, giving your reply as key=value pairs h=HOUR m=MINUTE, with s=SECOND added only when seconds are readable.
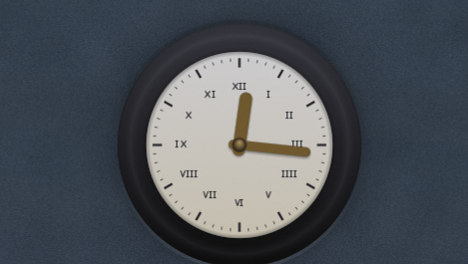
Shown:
h=12 m=16
